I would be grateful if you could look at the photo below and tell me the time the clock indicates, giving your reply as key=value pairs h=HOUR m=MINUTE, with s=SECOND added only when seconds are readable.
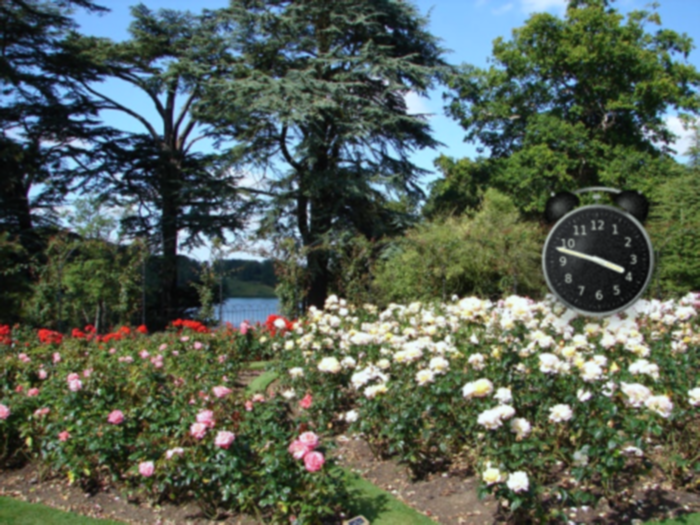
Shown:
h=3 m=48
